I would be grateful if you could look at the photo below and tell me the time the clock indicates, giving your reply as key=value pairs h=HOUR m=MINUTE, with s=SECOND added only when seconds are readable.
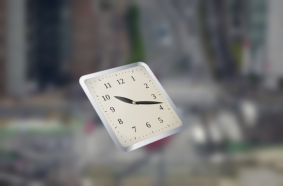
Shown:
h=10 m=18
